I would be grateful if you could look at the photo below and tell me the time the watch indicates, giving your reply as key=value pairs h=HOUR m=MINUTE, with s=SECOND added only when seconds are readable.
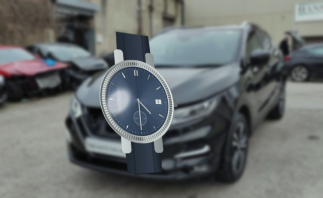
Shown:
h=4 m=30
